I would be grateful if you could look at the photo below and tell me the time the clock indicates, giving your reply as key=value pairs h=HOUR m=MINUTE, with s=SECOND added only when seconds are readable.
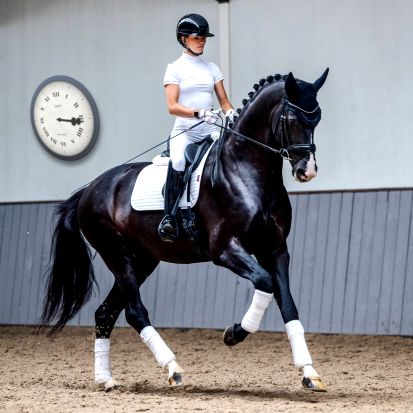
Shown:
h=3 m=16
